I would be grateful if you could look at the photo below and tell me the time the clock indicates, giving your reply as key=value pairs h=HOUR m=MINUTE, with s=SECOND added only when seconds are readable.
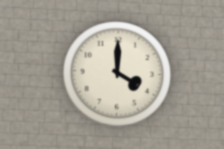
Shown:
h=4 m=0
